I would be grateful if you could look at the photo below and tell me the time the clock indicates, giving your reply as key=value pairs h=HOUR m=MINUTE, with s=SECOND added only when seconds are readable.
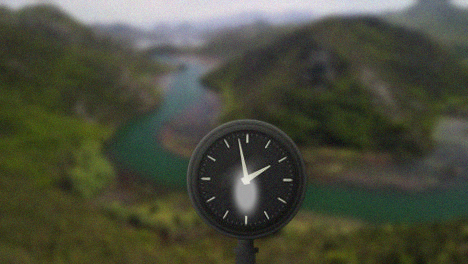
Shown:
h=1 m=58
